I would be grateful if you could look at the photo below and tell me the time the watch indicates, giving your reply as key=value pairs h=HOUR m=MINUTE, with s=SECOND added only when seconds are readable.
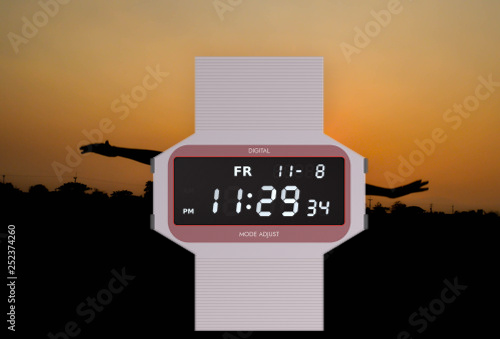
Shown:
h=11 m=29 s=34
